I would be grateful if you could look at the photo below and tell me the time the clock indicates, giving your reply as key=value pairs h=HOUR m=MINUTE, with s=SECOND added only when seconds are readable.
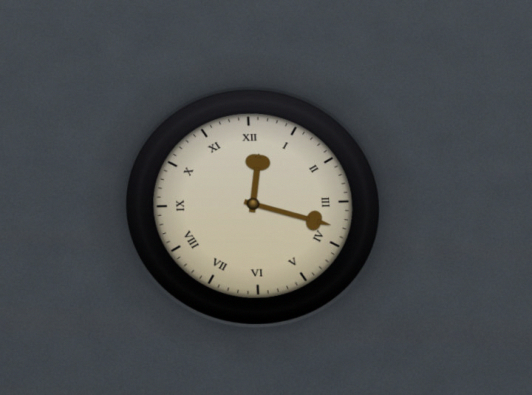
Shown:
h=12 m=18
